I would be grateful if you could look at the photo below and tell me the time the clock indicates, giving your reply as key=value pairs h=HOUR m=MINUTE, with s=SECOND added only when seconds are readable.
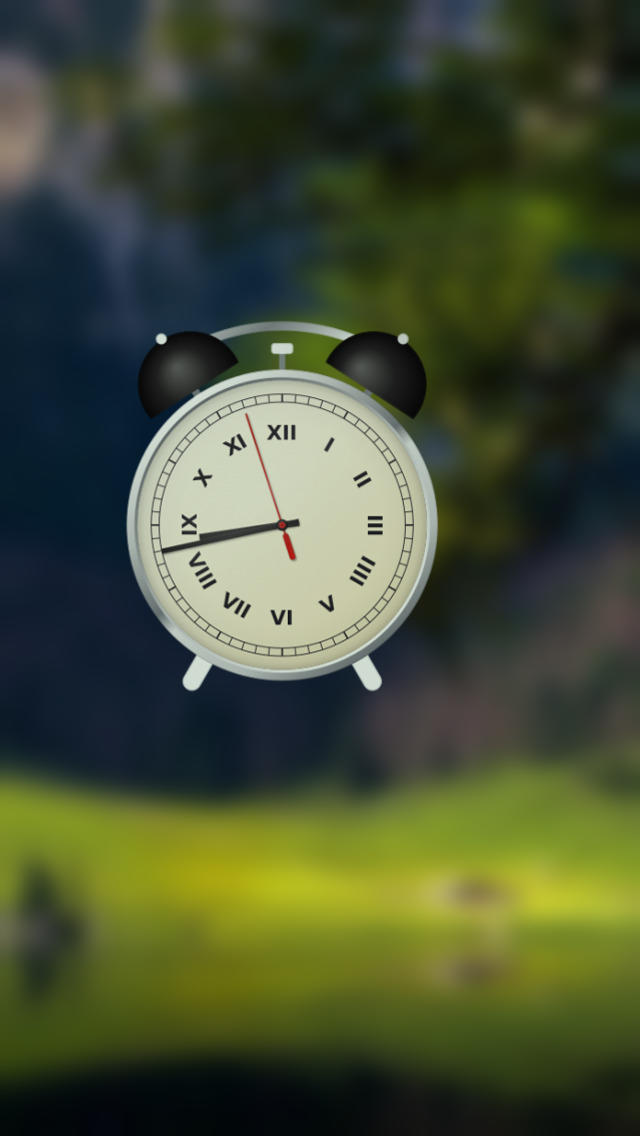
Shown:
h=8 m=42 s=57
